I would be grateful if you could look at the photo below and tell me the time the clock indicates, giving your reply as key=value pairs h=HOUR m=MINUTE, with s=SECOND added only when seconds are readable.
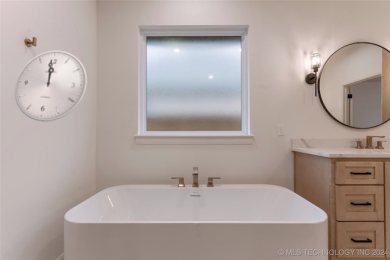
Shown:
h=11 m=59
